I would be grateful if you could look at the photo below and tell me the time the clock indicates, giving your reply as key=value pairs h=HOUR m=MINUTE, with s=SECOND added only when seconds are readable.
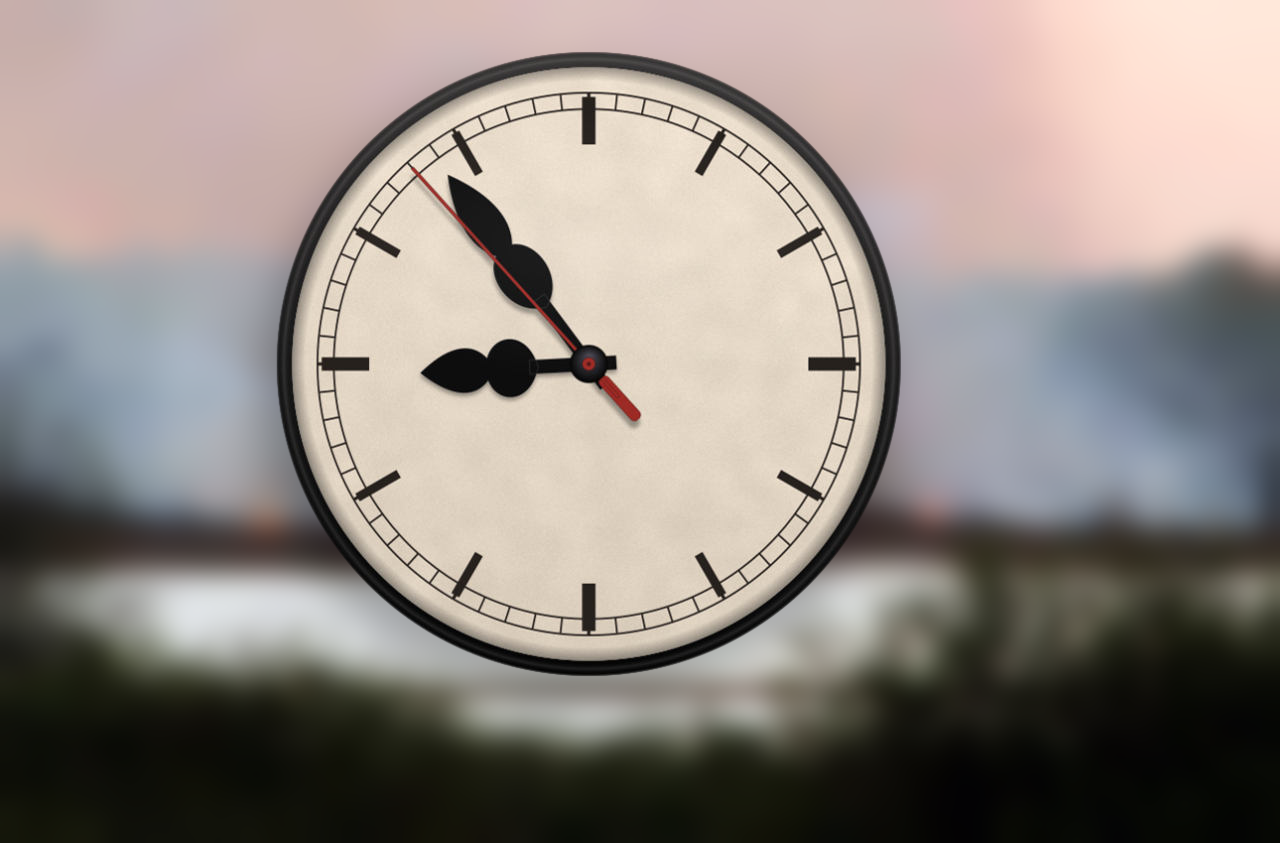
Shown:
h=8 m=53 s=53
